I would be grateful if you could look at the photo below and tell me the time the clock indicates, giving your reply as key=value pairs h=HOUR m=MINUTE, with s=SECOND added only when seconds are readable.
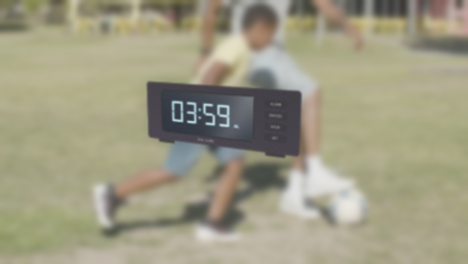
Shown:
h=3 m=59
